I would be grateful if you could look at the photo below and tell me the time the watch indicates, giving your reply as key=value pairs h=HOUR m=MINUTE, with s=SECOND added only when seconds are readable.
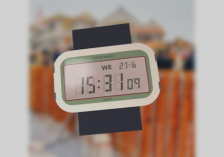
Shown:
h=15 m=31 s=9
